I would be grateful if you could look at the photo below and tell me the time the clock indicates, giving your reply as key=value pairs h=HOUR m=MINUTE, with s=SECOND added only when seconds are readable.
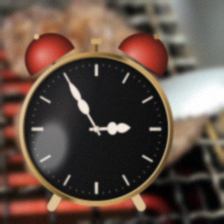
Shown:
h=2 m=55
